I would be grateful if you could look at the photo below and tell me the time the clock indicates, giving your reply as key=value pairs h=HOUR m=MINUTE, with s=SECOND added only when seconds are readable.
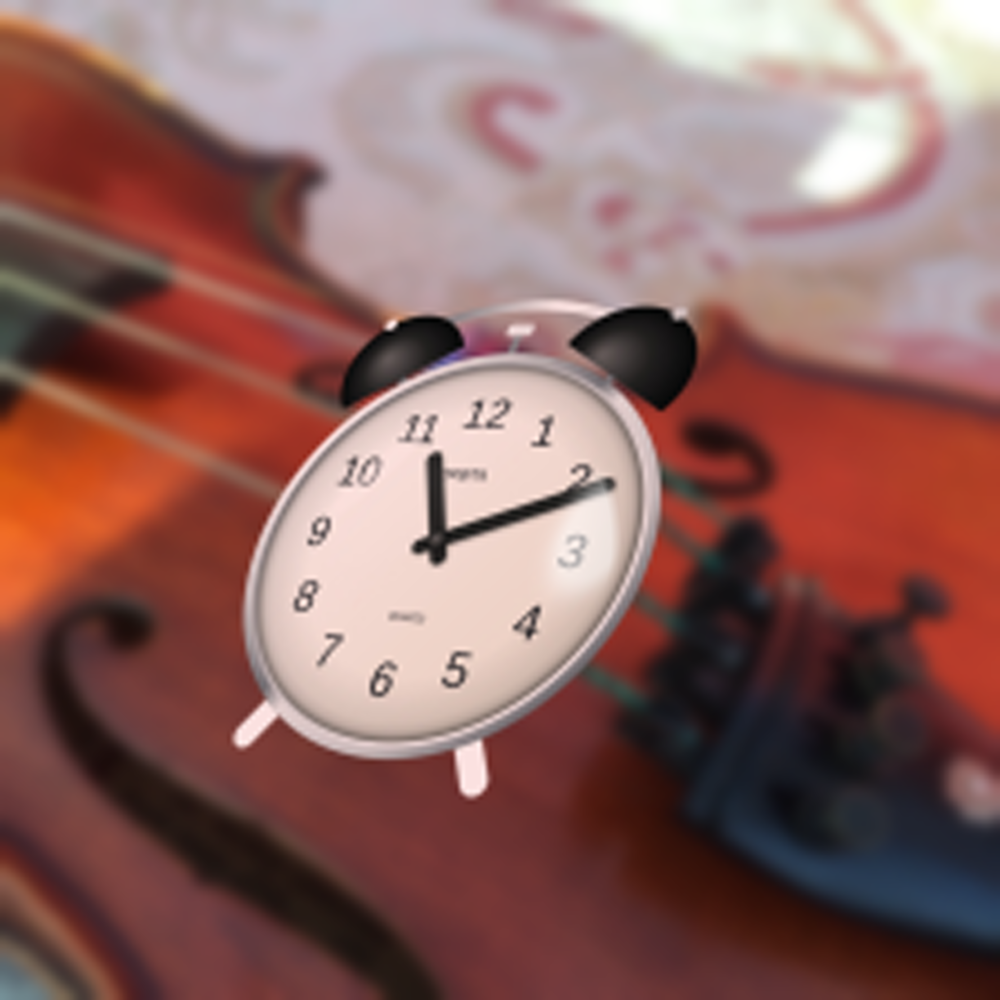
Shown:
h=11 m=11
